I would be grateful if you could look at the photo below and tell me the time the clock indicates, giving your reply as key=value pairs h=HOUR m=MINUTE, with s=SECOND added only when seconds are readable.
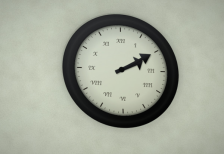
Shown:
h=2 m=10
